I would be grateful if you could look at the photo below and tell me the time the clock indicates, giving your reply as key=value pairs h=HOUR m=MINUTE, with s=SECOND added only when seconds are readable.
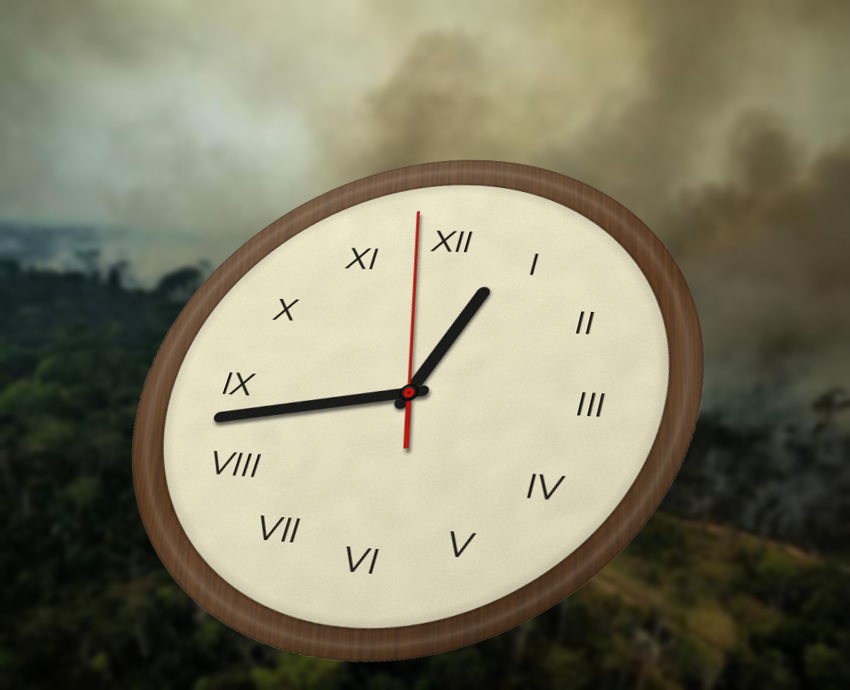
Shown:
h=12 m=42 s=58
